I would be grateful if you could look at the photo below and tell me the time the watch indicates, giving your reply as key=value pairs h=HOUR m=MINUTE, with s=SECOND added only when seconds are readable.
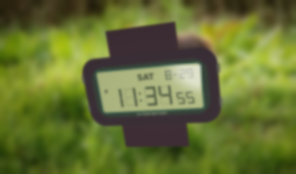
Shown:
h=11 m=34
